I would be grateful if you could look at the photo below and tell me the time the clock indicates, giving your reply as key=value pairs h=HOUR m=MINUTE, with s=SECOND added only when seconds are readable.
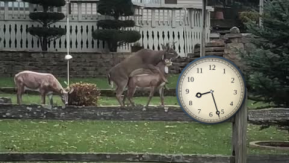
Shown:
h=8 m=27
